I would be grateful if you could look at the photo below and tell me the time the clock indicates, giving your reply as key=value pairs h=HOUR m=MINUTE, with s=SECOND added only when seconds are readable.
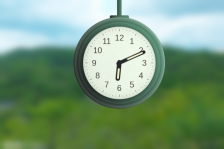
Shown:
h=6 m=11
